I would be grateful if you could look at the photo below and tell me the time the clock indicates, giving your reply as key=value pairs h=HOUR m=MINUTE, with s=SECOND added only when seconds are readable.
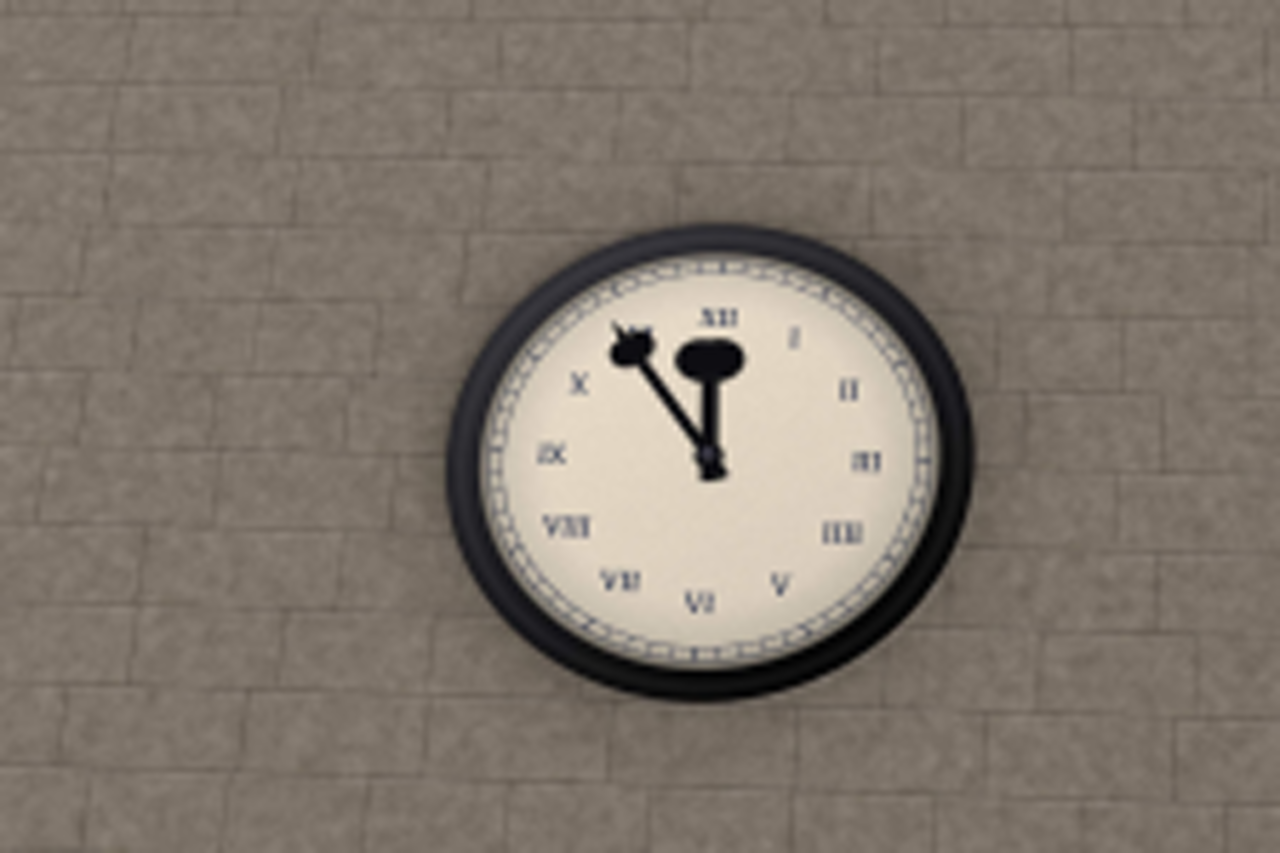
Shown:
h=11 m=54
